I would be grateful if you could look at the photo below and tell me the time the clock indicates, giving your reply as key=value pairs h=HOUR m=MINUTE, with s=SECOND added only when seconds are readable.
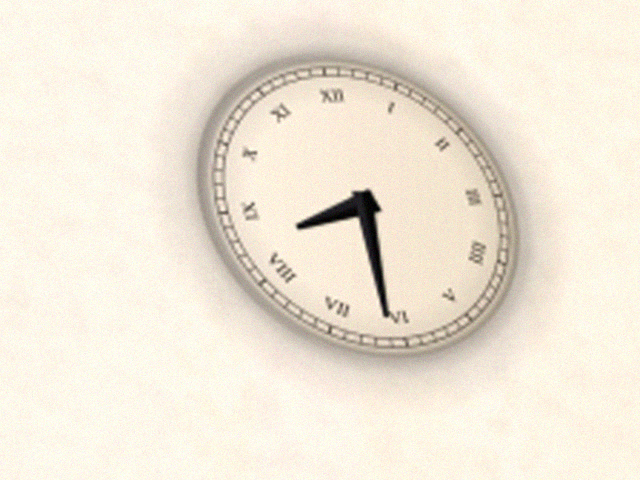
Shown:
h=8 m=31
